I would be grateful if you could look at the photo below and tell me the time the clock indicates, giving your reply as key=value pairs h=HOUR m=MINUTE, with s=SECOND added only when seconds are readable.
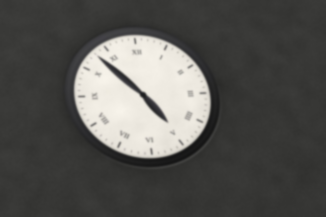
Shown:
h=4 m=53
